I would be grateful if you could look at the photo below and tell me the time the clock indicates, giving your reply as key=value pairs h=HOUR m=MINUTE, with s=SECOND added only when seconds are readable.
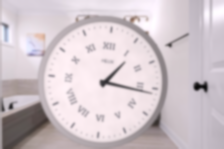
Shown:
h=1 m=16
